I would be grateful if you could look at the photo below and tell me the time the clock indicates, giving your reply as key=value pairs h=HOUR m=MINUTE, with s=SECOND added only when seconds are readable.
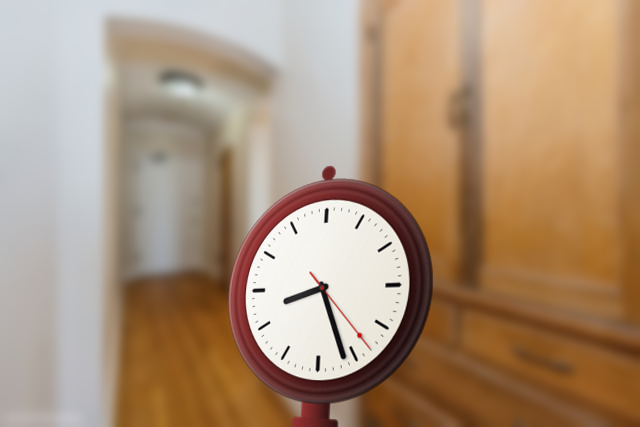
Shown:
h=8 m=26 s=23
